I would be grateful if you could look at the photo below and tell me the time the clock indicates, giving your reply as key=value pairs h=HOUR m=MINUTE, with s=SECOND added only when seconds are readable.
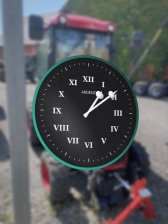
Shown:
h=1 m=9
